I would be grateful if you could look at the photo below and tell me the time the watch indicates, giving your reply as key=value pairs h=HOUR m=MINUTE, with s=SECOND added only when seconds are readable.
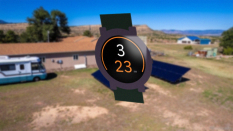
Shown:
h=3 m=23
